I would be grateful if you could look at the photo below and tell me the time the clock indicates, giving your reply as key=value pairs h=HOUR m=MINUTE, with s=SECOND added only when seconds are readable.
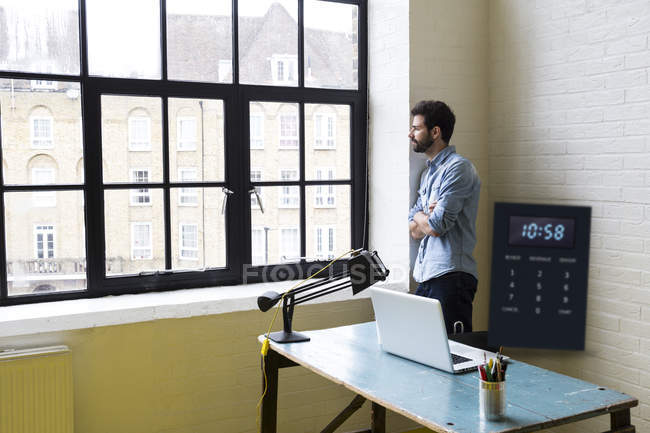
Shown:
h=10 m=58
